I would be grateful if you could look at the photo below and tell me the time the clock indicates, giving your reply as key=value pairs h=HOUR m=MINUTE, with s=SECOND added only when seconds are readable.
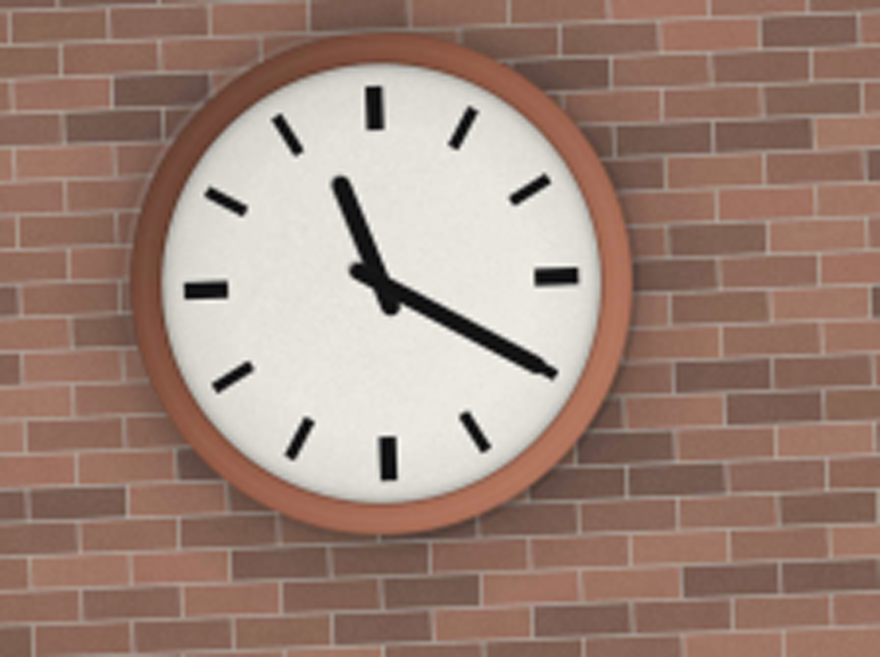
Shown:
h=11 m=20
